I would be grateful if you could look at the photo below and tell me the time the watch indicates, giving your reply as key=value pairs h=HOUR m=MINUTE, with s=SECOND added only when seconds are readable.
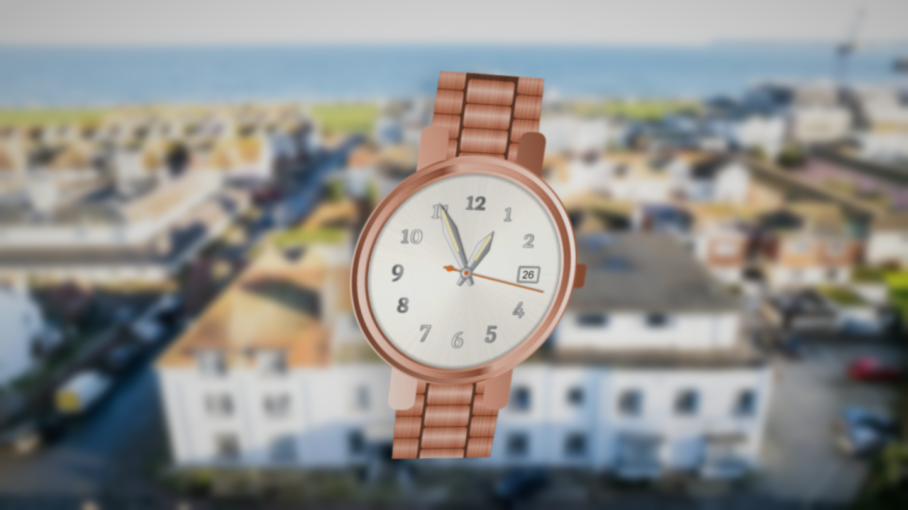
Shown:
h=12 m=55 s=17
